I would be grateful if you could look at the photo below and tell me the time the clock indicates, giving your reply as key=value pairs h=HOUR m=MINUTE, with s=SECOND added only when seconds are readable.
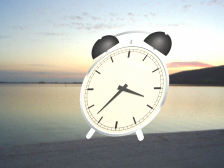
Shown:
h=3 m=37
